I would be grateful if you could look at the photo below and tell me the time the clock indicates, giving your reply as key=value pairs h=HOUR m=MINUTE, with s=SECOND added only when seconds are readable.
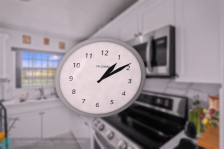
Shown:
h=1 m=9
